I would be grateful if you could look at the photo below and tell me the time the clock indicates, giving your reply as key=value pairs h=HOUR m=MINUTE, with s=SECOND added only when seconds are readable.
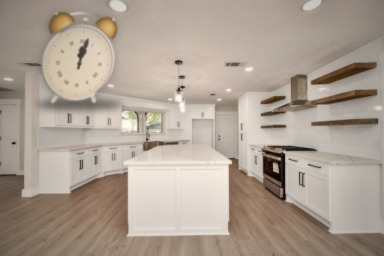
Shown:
h=12 m=2
